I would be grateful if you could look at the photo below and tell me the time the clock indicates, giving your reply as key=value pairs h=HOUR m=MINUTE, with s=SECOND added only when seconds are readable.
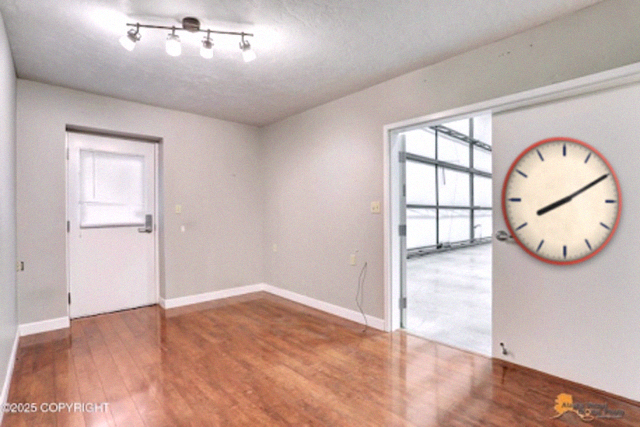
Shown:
h=8 m=10
